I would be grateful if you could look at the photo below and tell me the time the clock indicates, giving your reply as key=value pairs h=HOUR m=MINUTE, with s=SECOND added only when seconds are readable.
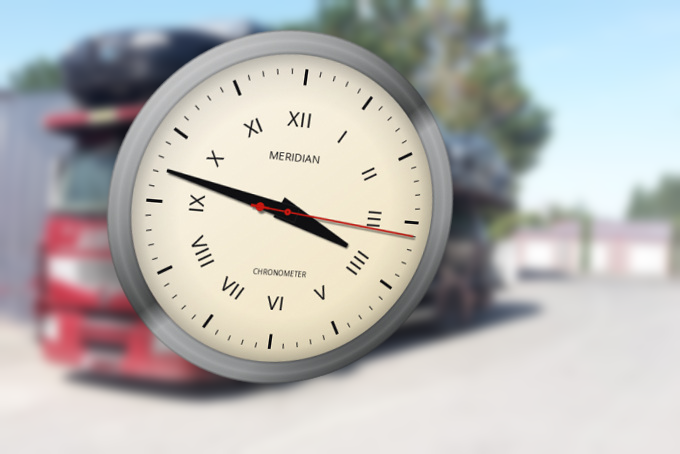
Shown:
h=3 m=47 s=16
